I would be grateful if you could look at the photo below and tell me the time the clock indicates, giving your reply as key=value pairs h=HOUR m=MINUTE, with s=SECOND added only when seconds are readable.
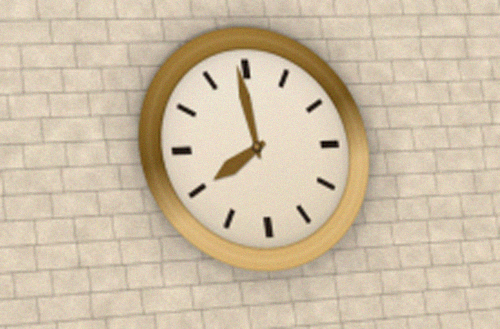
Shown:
h=7 m=59
